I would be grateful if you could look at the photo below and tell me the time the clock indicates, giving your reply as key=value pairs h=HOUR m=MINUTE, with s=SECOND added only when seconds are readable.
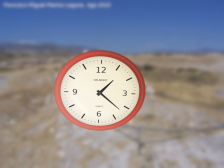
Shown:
h=1 m=22
